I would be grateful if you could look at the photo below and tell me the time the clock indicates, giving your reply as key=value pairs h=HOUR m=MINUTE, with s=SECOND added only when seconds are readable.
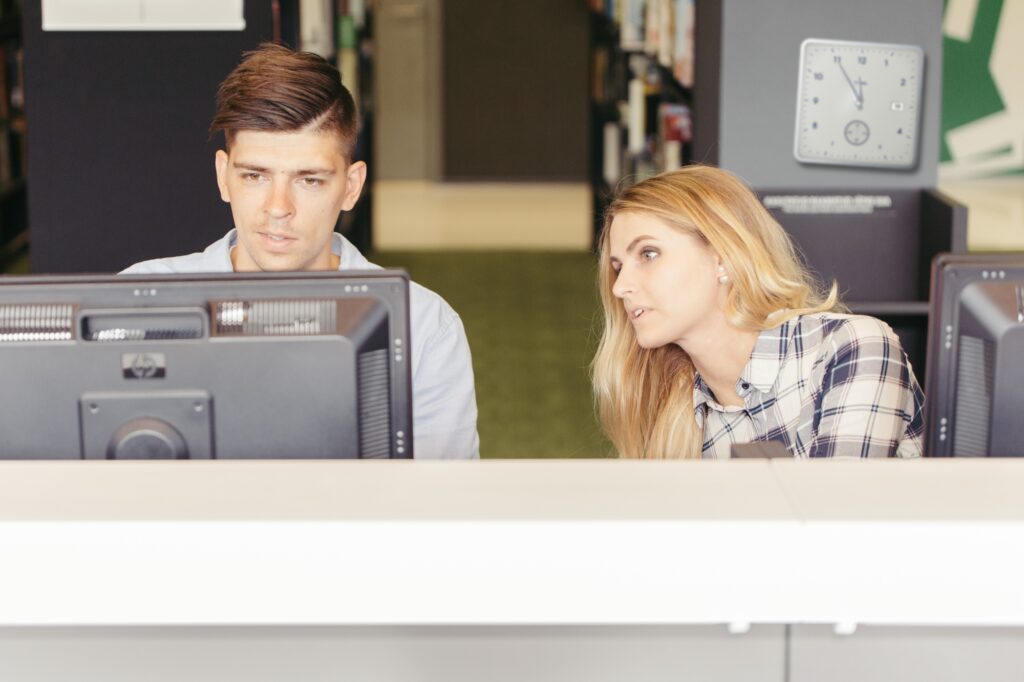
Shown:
h=11 m=55
